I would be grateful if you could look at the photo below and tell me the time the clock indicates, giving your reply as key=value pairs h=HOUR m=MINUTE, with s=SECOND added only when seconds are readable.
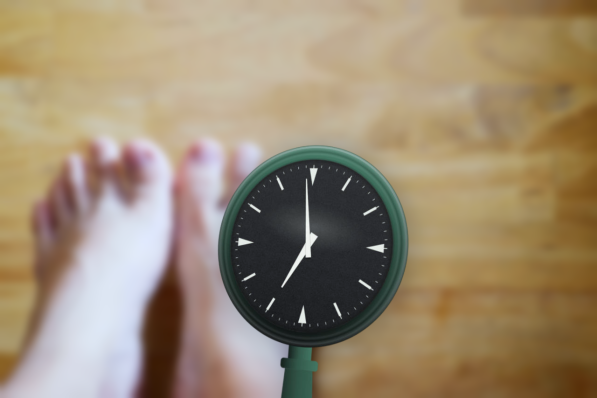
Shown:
h=6 m=59
